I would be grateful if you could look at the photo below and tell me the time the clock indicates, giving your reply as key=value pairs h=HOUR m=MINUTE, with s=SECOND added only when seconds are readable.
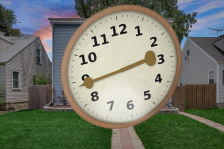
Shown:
h=2 m=44
